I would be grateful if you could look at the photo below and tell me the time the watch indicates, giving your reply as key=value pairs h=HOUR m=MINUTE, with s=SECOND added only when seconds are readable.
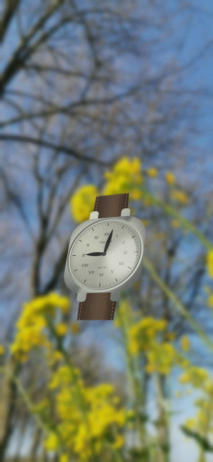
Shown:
h=9 m=2
